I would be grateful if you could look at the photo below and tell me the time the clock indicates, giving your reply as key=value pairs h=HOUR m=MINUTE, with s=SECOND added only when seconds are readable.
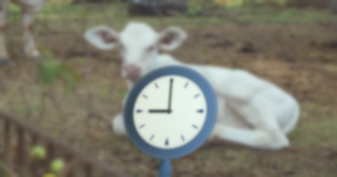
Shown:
h=9 m=0
